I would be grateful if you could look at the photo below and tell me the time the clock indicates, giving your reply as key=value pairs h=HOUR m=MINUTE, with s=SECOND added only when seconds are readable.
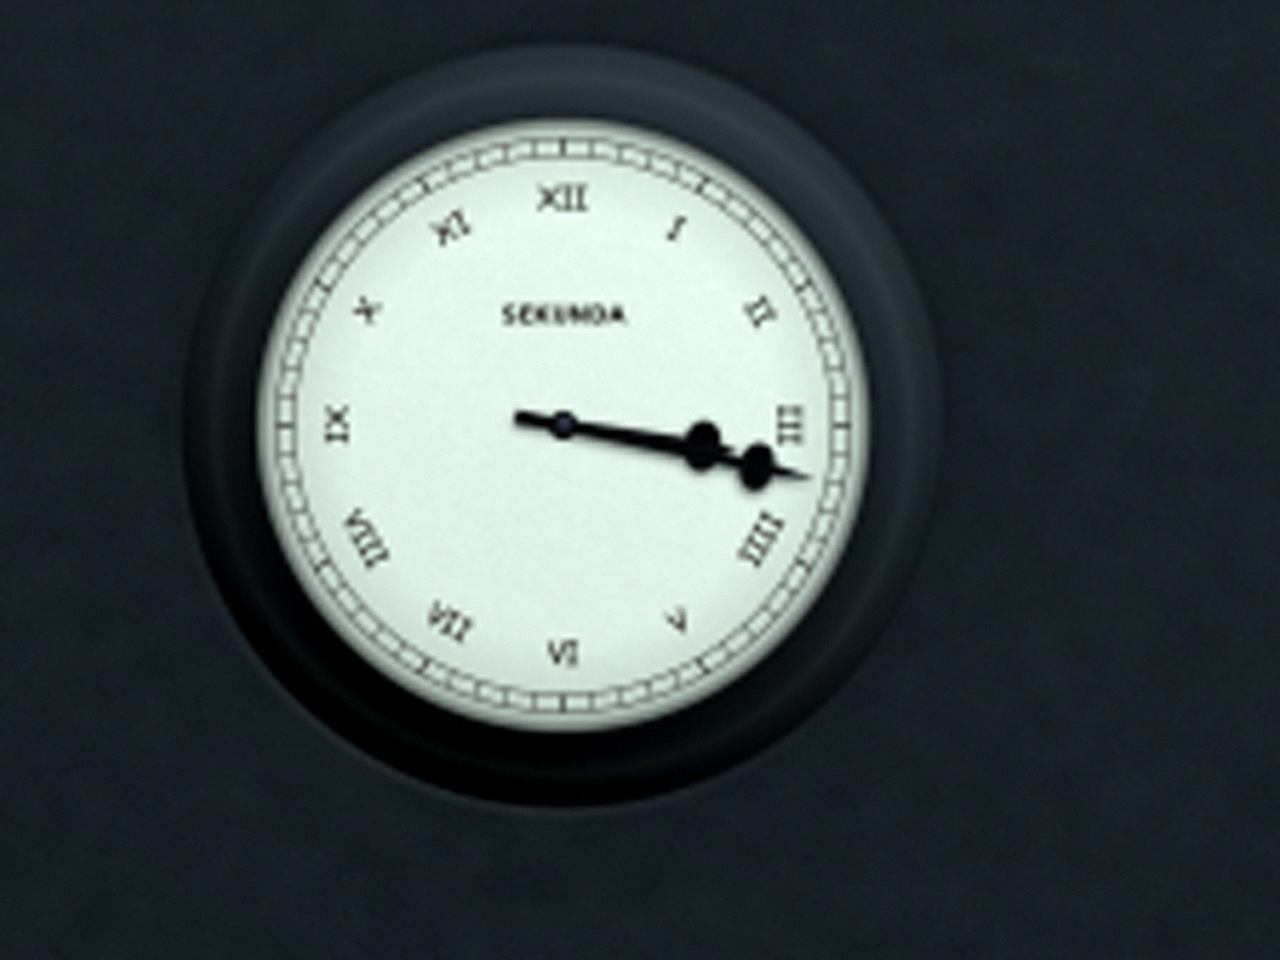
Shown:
h=3 m=17
